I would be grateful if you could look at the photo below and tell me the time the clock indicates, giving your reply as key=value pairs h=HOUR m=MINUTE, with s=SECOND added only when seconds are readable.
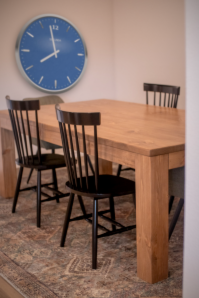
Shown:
h=7 m=58
